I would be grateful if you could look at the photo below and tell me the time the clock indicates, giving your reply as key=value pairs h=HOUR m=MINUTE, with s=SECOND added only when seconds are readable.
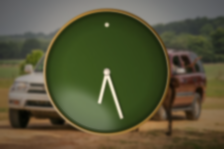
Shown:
h=6 m=27
